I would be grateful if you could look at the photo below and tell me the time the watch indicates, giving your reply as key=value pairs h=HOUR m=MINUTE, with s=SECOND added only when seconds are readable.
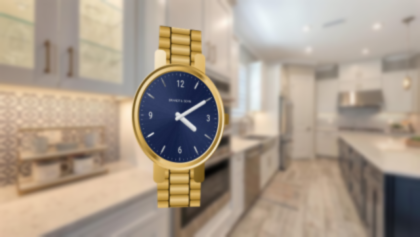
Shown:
h=4 m=10
